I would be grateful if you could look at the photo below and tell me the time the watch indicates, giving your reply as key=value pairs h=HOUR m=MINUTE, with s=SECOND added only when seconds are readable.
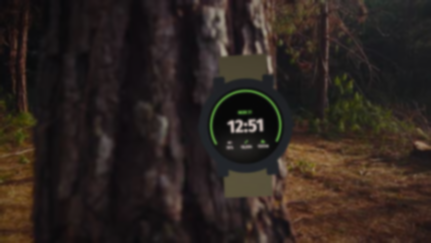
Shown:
h=12 m=51
